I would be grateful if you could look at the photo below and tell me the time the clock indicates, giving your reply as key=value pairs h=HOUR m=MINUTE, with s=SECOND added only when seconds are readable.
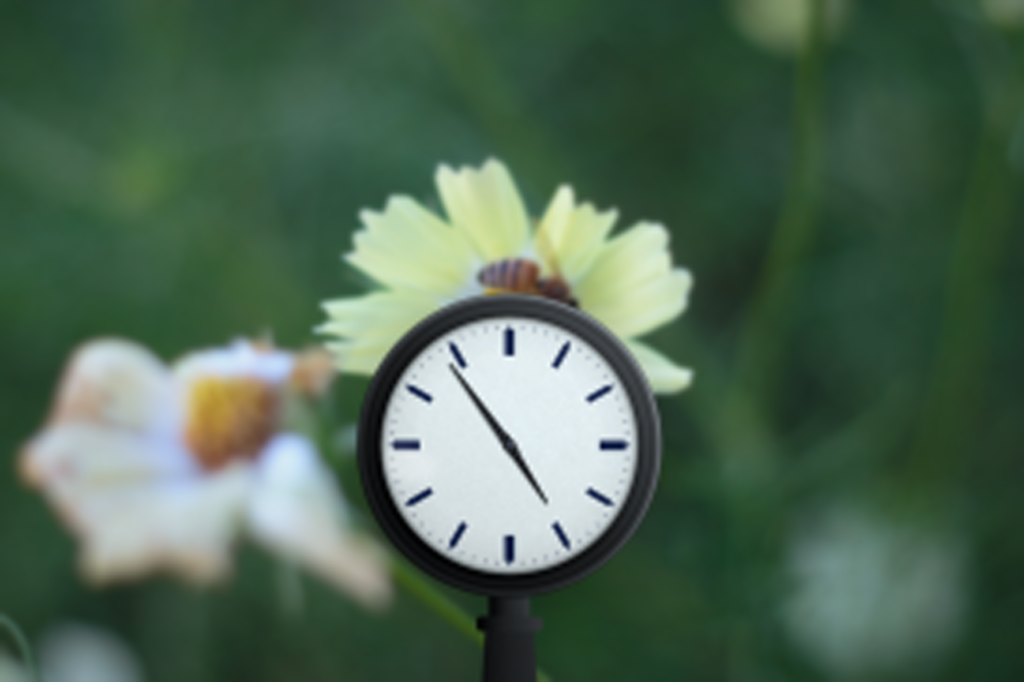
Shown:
h=4 m=54
